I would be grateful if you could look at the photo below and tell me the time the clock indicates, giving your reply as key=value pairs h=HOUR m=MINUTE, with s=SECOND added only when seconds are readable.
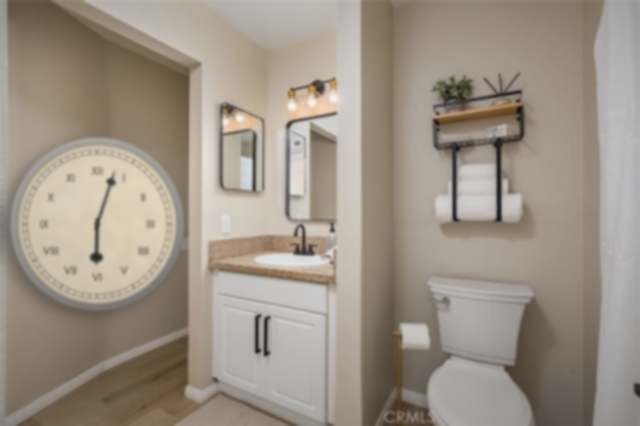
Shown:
h=6 m=3
